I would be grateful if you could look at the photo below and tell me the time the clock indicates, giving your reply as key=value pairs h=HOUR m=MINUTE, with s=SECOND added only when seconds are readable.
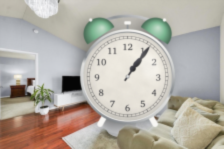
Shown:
h=1 m=6
